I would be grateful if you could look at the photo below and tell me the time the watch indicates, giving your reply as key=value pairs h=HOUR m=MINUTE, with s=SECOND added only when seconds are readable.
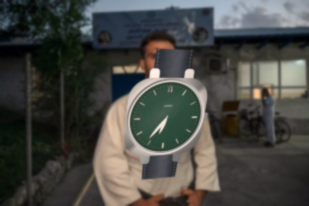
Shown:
h=6 m=36
